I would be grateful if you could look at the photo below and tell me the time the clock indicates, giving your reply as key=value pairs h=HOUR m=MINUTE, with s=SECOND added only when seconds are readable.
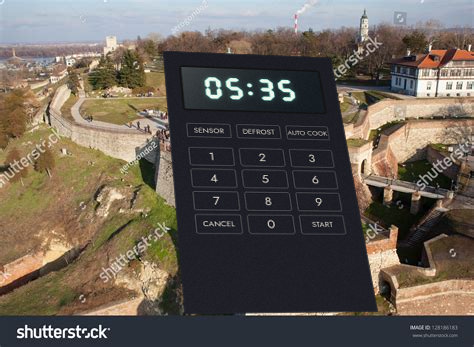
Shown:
h=5 m=35
